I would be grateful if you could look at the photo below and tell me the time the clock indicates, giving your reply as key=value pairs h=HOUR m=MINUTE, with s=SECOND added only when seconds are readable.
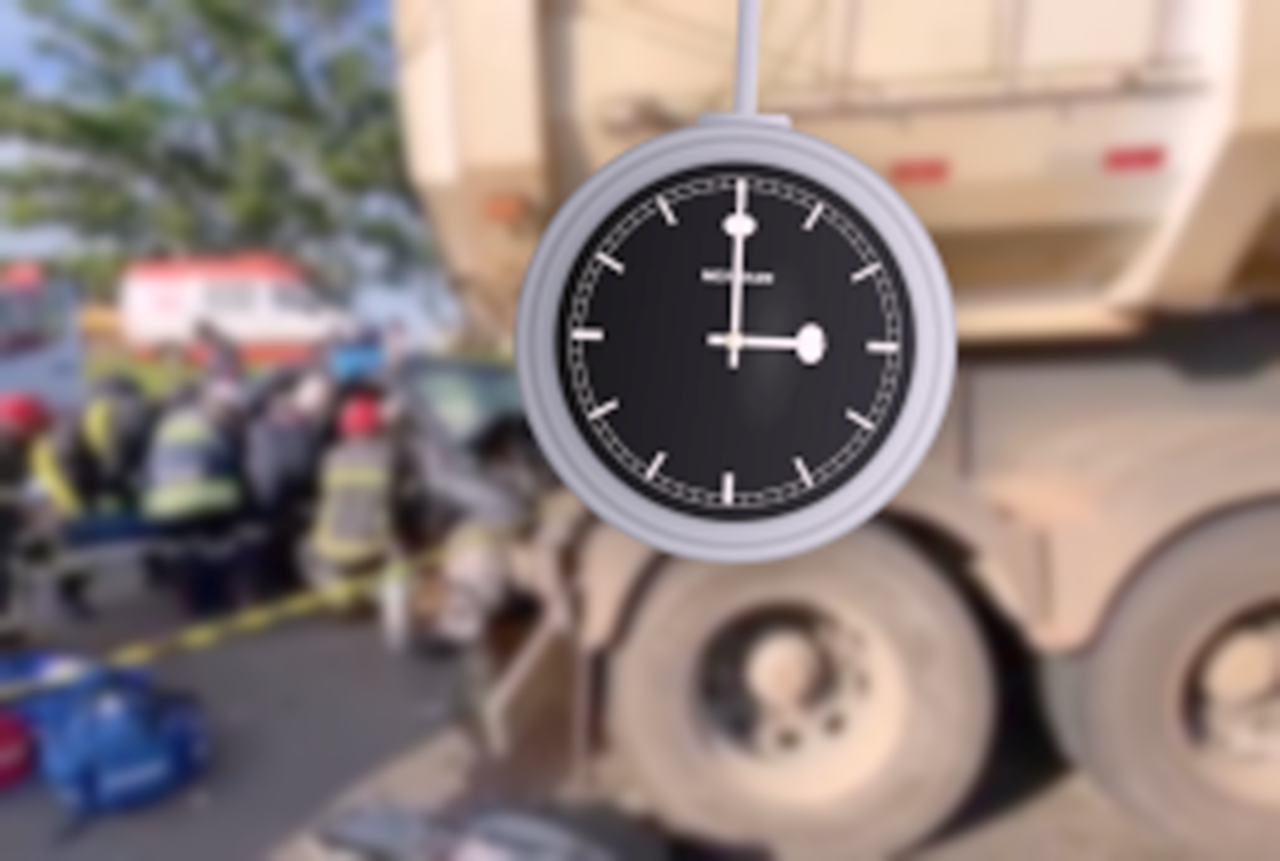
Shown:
h=3 m=0
